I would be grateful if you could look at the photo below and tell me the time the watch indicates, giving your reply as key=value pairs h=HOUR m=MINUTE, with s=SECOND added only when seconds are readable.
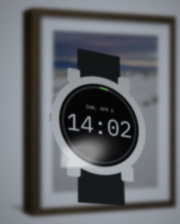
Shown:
h=14 m=2
